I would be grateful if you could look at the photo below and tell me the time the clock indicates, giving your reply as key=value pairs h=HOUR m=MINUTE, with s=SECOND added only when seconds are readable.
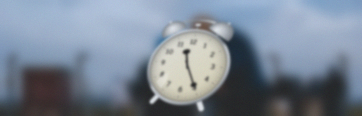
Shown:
h=11 m=25
